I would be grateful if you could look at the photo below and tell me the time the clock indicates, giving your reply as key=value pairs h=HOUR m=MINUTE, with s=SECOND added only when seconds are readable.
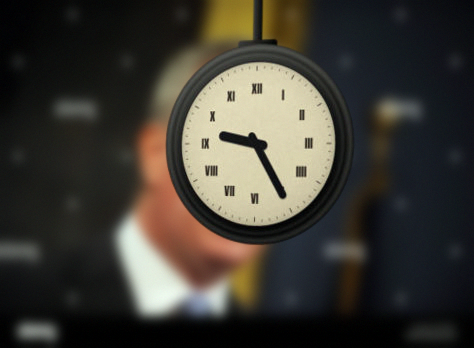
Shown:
h=9 m=25
